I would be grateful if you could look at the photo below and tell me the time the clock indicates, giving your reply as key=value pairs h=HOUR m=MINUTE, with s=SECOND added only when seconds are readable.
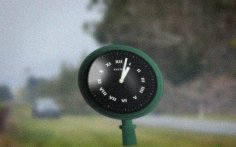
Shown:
h=1 m=3
